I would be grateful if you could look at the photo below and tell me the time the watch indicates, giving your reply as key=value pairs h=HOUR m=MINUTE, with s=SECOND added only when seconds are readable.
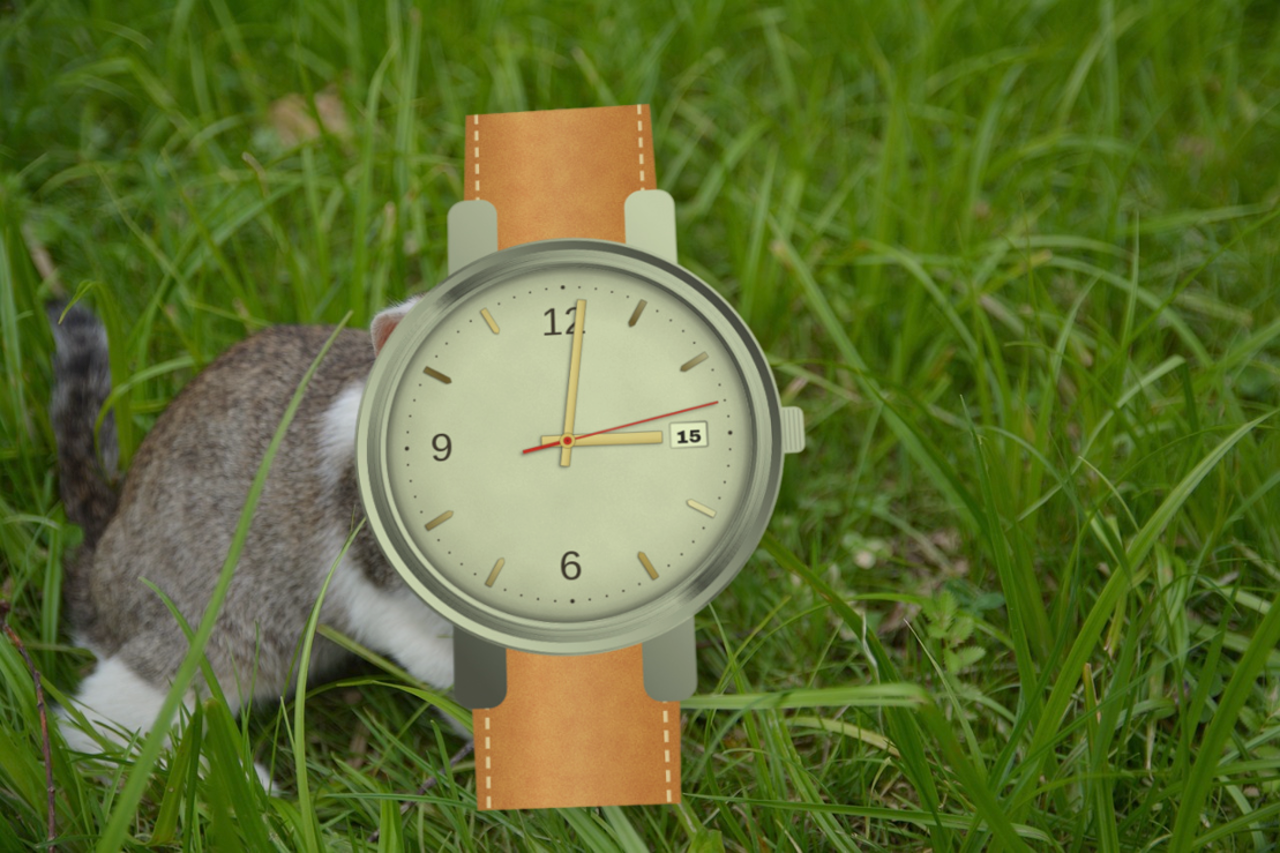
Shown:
h=3 m=1 s=13
